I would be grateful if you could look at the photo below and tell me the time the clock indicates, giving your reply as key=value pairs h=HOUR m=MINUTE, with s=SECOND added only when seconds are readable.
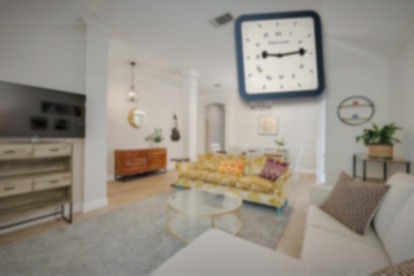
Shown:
h=9 m=14
